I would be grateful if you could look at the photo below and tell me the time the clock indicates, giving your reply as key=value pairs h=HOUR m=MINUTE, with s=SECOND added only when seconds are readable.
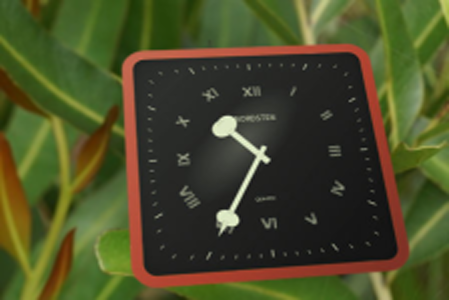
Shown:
h=10 m=35
